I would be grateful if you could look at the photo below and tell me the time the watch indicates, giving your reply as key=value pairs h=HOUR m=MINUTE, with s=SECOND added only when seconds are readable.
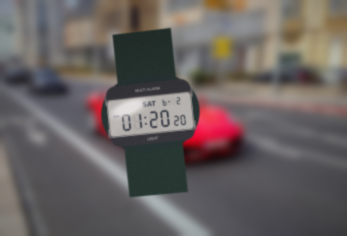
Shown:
h=1 m=20 s=20
